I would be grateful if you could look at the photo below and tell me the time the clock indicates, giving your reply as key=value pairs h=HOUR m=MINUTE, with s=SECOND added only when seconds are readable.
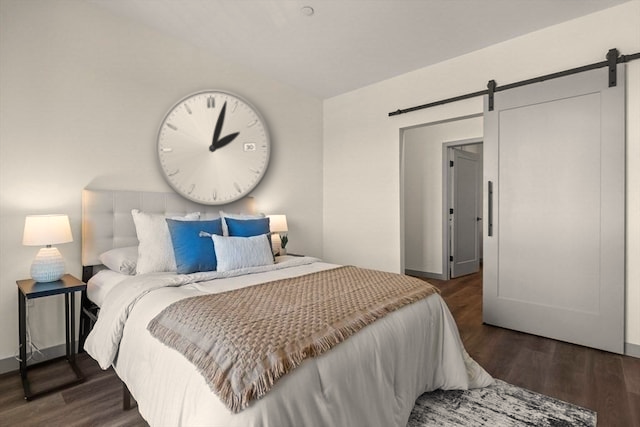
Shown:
h=2 m=3
